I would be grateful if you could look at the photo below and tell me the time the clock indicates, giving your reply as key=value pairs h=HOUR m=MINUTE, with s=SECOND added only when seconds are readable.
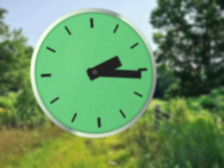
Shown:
h=2 m=16
